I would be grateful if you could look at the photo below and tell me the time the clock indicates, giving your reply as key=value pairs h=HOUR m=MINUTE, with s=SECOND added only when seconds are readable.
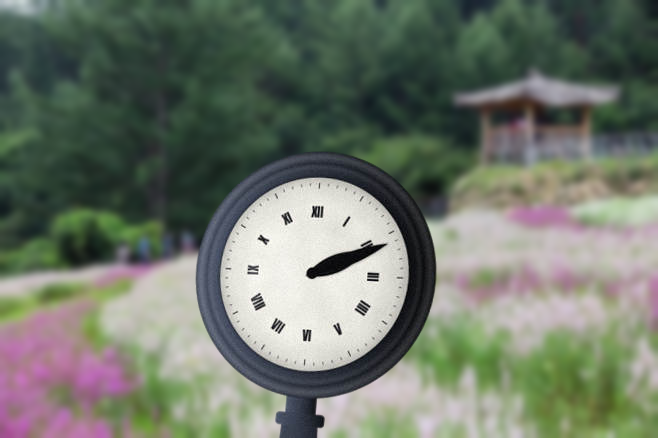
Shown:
h=2 m=11
